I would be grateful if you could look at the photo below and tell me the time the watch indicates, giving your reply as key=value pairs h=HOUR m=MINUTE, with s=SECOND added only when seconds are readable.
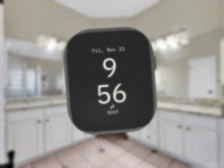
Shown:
h=9 m=56
